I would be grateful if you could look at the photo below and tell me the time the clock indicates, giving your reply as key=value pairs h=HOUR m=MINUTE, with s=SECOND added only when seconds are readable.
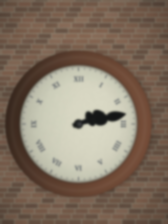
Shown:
h=2 m=13
